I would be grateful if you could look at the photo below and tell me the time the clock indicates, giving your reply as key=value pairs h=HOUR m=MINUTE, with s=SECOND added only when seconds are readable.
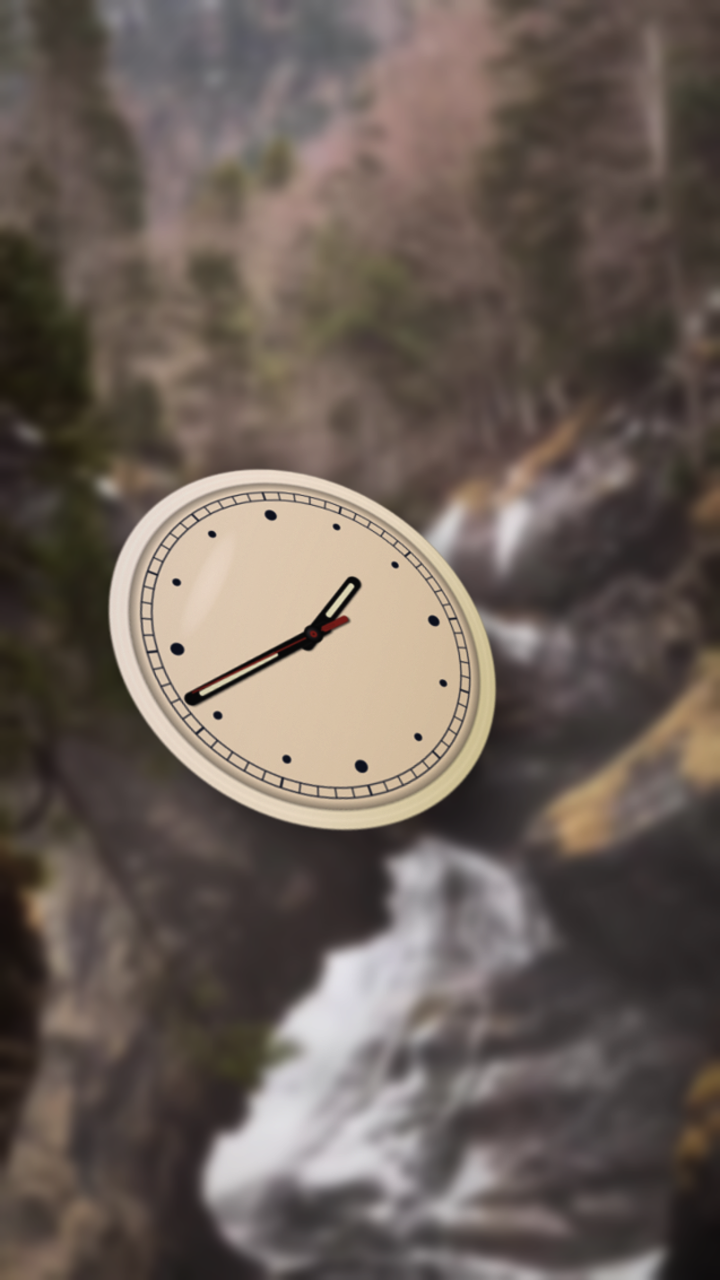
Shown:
h=1 m=41 s=42
